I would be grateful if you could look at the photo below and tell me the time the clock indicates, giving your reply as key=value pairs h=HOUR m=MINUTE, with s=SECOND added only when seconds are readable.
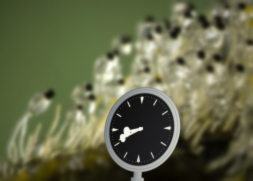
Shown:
h=8 m=41
